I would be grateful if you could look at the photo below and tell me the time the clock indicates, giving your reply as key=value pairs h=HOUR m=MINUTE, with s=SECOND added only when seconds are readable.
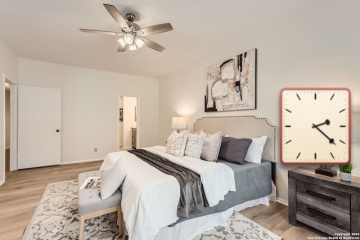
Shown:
h=2 m=22
